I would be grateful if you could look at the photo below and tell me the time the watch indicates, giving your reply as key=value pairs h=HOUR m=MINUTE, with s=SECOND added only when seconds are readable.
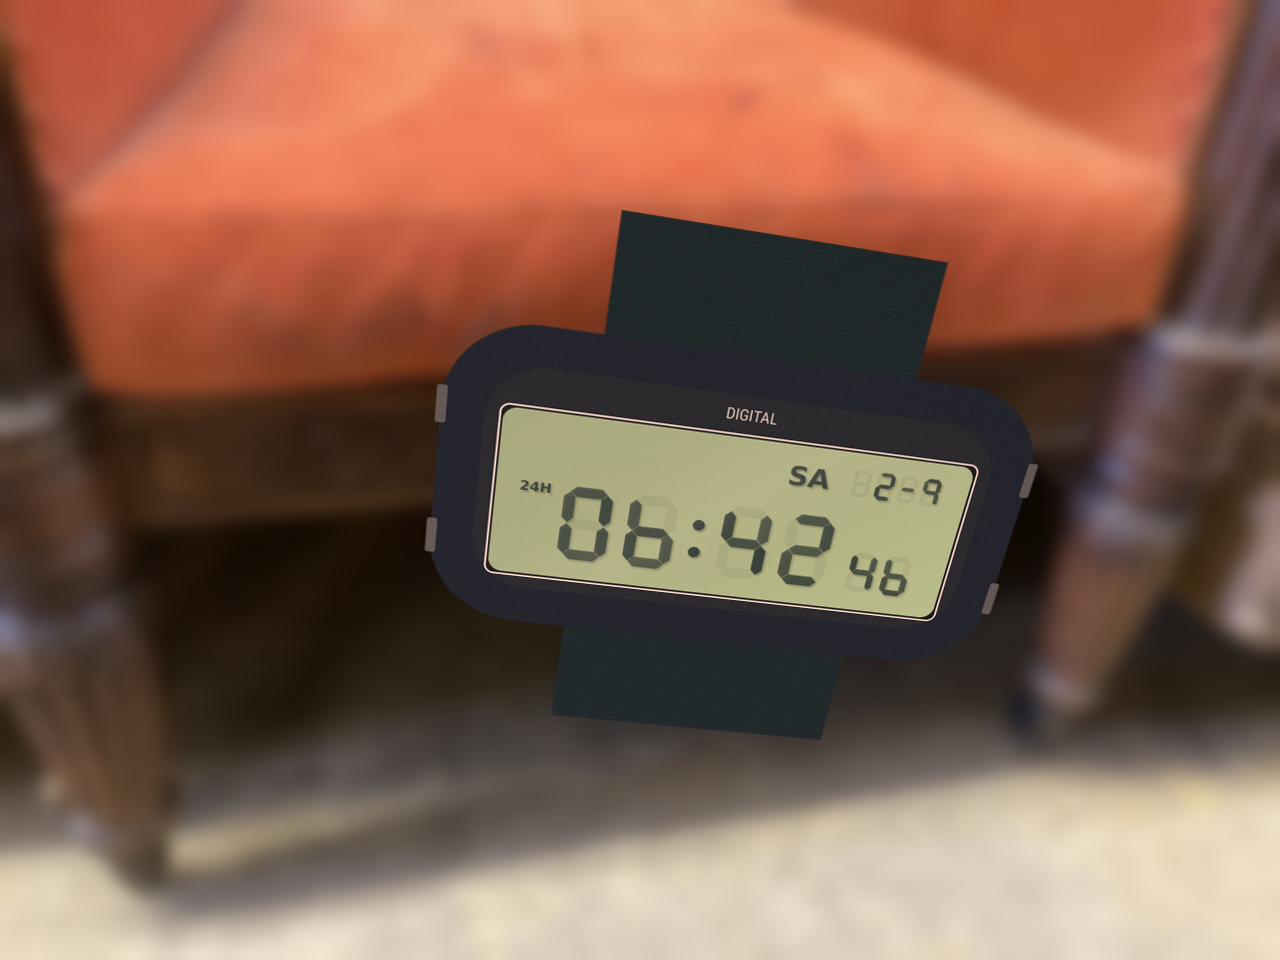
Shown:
h=6 m=42 s=46
